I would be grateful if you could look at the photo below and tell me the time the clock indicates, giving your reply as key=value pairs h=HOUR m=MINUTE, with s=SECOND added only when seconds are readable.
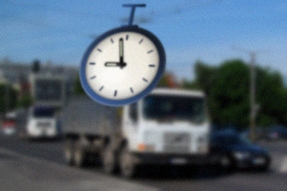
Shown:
h=8 m=58
